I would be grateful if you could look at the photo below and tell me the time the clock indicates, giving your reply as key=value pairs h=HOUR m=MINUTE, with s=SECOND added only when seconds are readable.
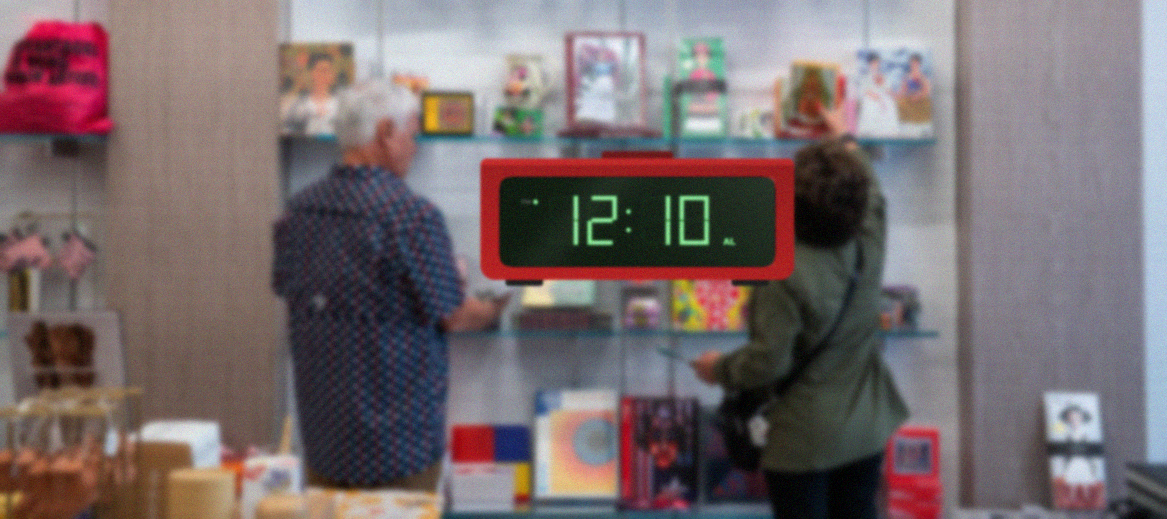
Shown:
h=12 m=10
